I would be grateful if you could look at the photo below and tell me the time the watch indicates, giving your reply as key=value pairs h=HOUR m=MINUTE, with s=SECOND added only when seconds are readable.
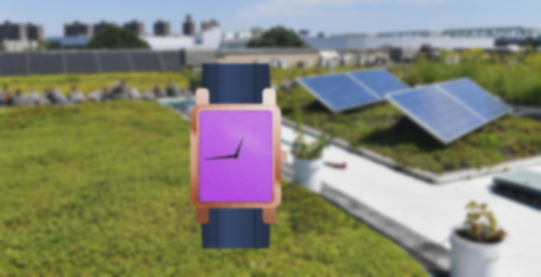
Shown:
h=12 m=44
